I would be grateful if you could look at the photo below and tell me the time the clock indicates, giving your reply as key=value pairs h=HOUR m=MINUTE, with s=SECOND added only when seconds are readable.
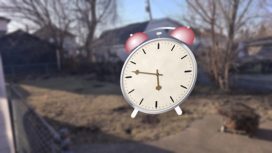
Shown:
h=5 m=47
